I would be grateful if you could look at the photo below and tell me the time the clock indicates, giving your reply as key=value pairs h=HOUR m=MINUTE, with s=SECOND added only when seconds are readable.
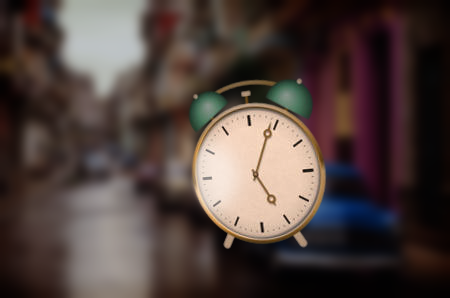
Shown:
h=5 m=4
